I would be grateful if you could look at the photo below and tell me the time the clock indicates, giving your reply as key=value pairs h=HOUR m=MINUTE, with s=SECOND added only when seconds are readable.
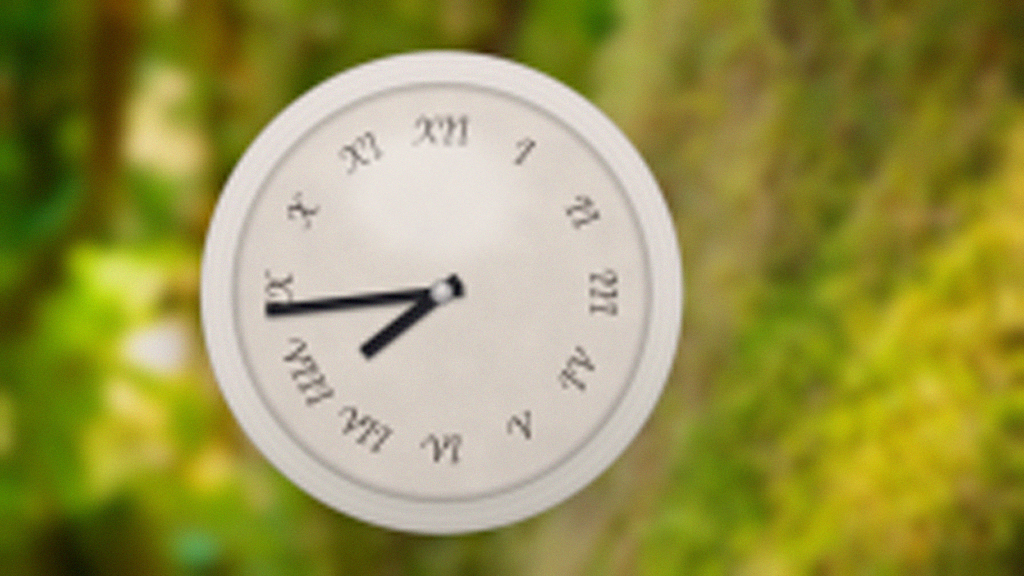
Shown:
h=7 m=44
